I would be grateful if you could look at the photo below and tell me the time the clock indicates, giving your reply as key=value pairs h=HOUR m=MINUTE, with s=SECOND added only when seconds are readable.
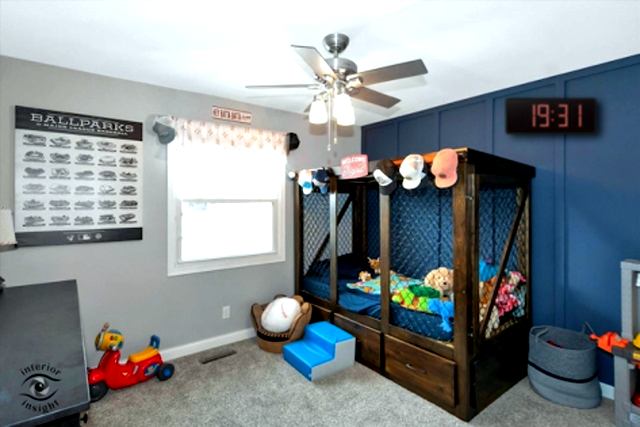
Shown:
h=19 m=31
